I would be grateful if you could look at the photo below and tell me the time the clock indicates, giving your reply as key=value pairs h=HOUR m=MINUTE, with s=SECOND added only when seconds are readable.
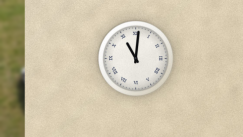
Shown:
h=11 m=1
